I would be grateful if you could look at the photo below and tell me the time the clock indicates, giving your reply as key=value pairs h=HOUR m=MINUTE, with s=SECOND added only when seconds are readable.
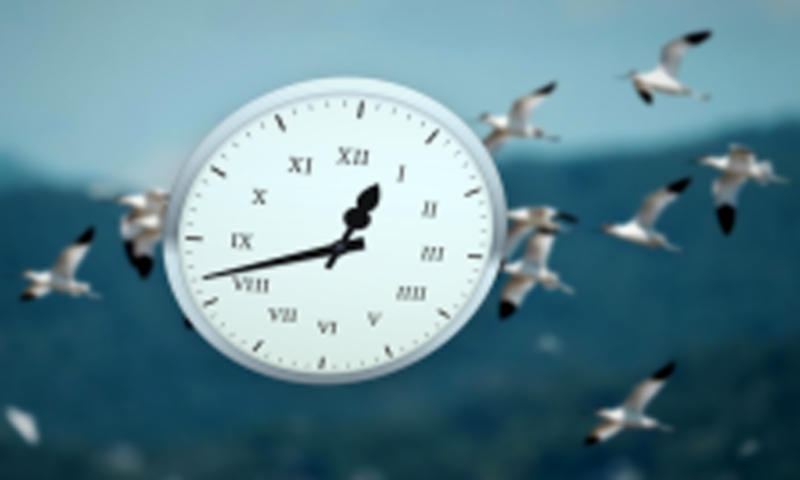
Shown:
h=12 m=42
